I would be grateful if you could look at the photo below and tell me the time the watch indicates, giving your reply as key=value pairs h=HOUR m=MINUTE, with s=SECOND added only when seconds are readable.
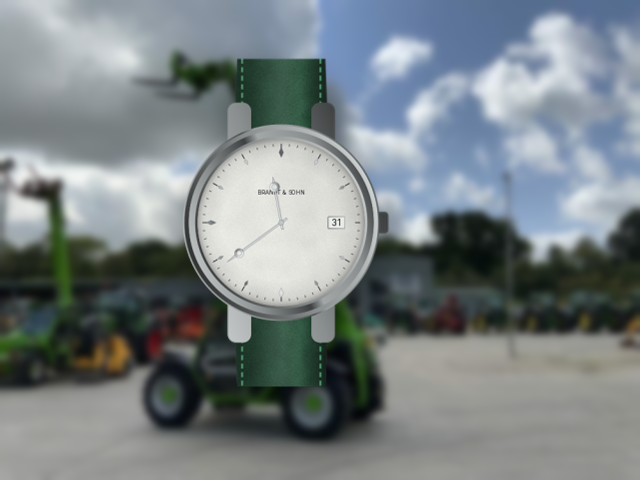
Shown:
h=11 m=39
